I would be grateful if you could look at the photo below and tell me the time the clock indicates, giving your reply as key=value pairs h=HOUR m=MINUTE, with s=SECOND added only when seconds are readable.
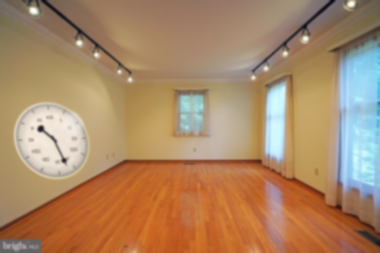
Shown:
h=10 m=27
